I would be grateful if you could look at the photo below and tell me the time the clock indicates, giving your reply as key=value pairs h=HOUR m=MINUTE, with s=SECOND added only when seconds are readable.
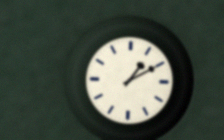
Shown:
h=1 m=10
